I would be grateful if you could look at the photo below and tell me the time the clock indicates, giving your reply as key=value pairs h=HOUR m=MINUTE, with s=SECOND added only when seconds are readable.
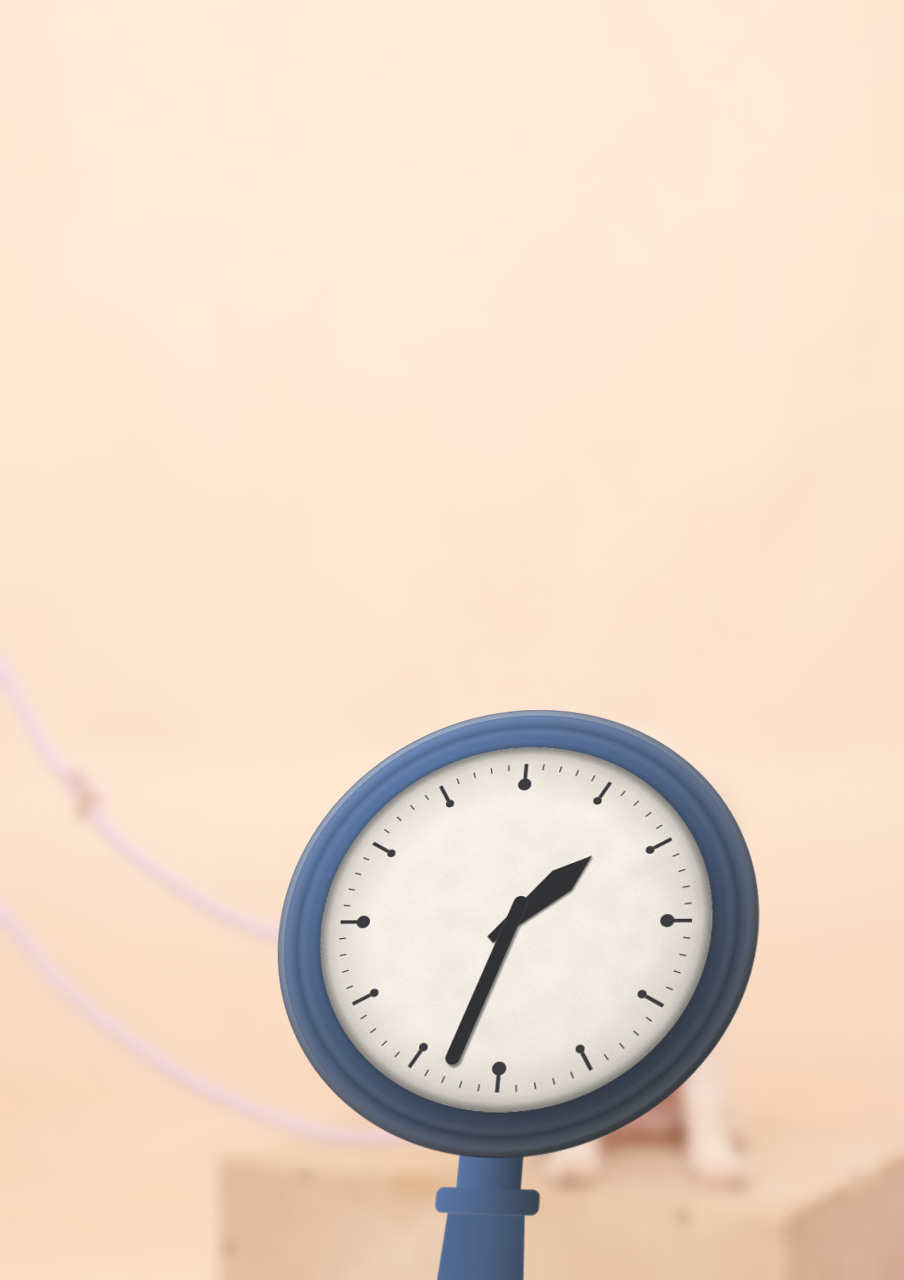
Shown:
h=1 m=33
